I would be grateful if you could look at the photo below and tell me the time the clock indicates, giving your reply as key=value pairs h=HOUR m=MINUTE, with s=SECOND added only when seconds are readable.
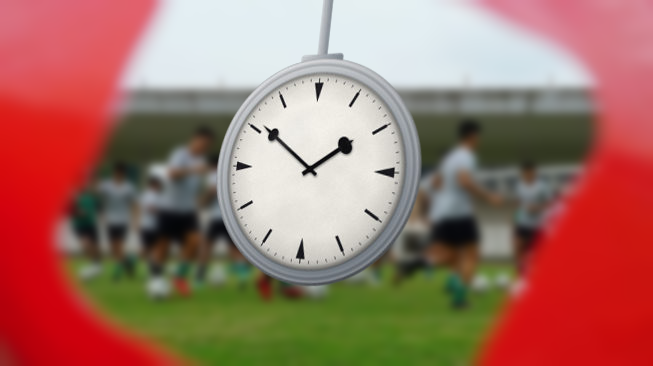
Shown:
h=1 m=51
